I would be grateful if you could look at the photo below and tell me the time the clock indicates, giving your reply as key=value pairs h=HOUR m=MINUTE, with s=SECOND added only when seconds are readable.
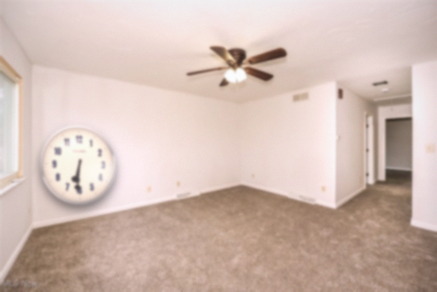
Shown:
h=6 m=31
